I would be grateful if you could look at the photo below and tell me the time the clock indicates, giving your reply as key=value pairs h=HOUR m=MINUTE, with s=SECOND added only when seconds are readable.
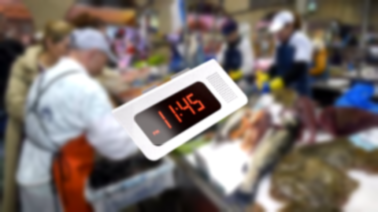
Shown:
h=11 m=45
